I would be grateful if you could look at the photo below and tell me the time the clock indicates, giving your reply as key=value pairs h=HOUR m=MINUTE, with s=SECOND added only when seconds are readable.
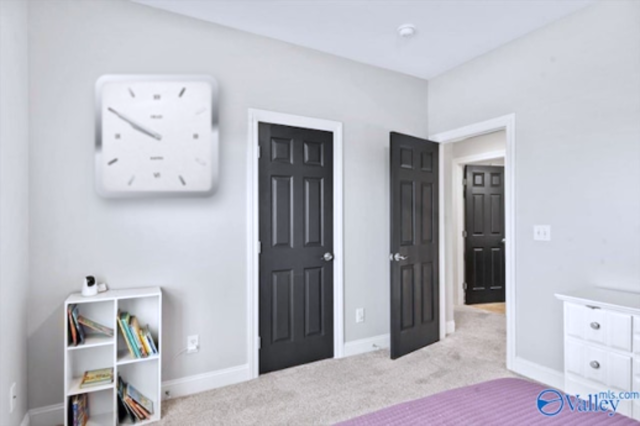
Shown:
h=9 m=50
